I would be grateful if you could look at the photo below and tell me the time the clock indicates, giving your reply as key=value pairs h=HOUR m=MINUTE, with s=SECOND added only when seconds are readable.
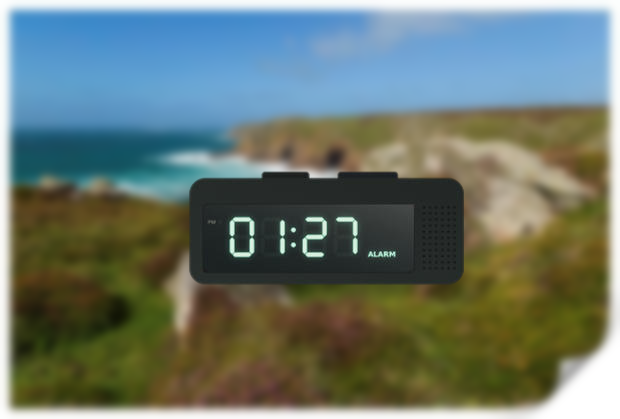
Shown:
h=1 m=27
